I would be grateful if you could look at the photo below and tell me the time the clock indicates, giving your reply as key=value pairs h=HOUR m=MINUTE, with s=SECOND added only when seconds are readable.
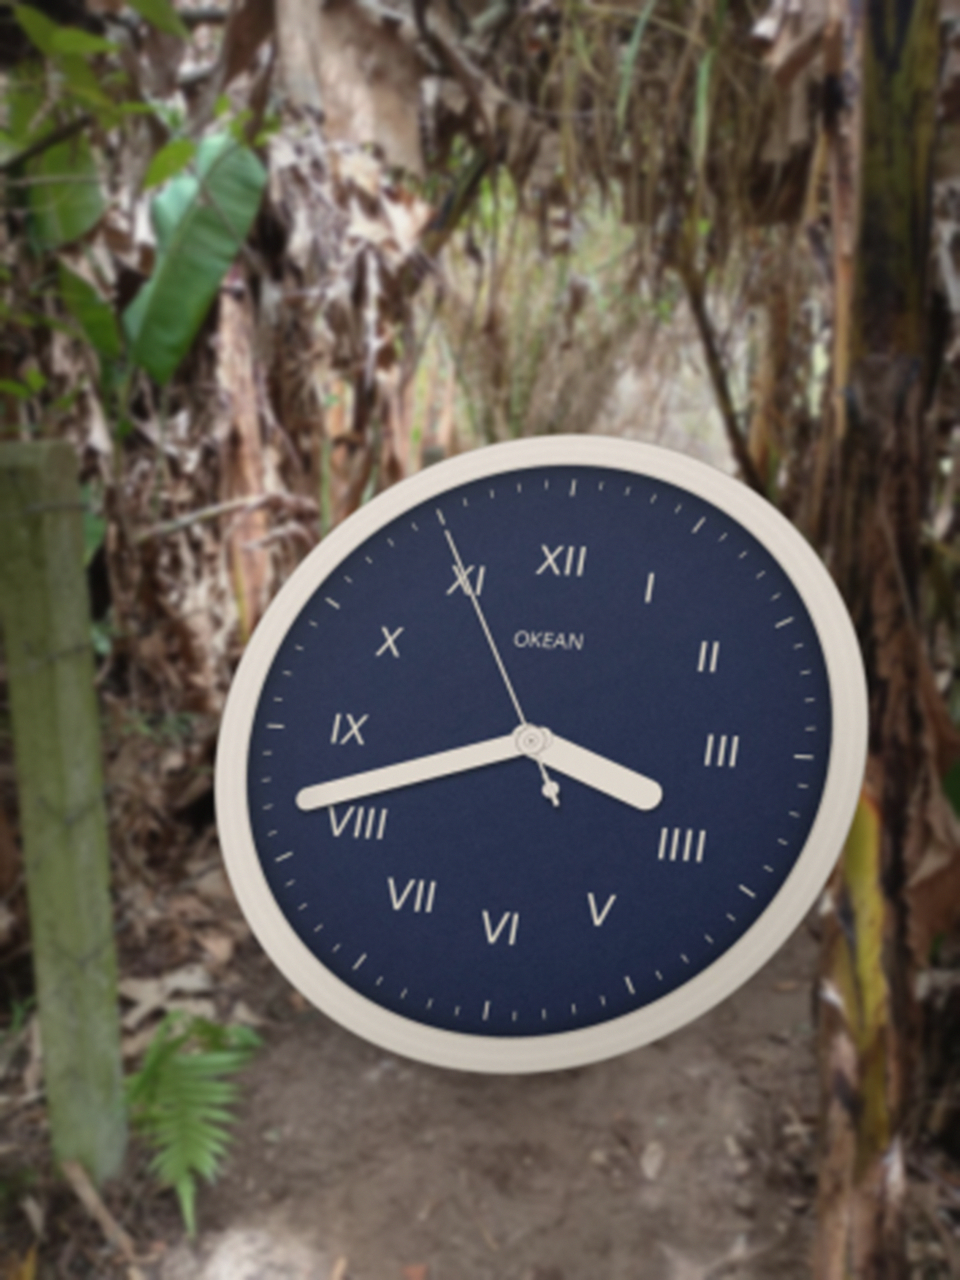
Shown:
h=3 m=41 s=55
